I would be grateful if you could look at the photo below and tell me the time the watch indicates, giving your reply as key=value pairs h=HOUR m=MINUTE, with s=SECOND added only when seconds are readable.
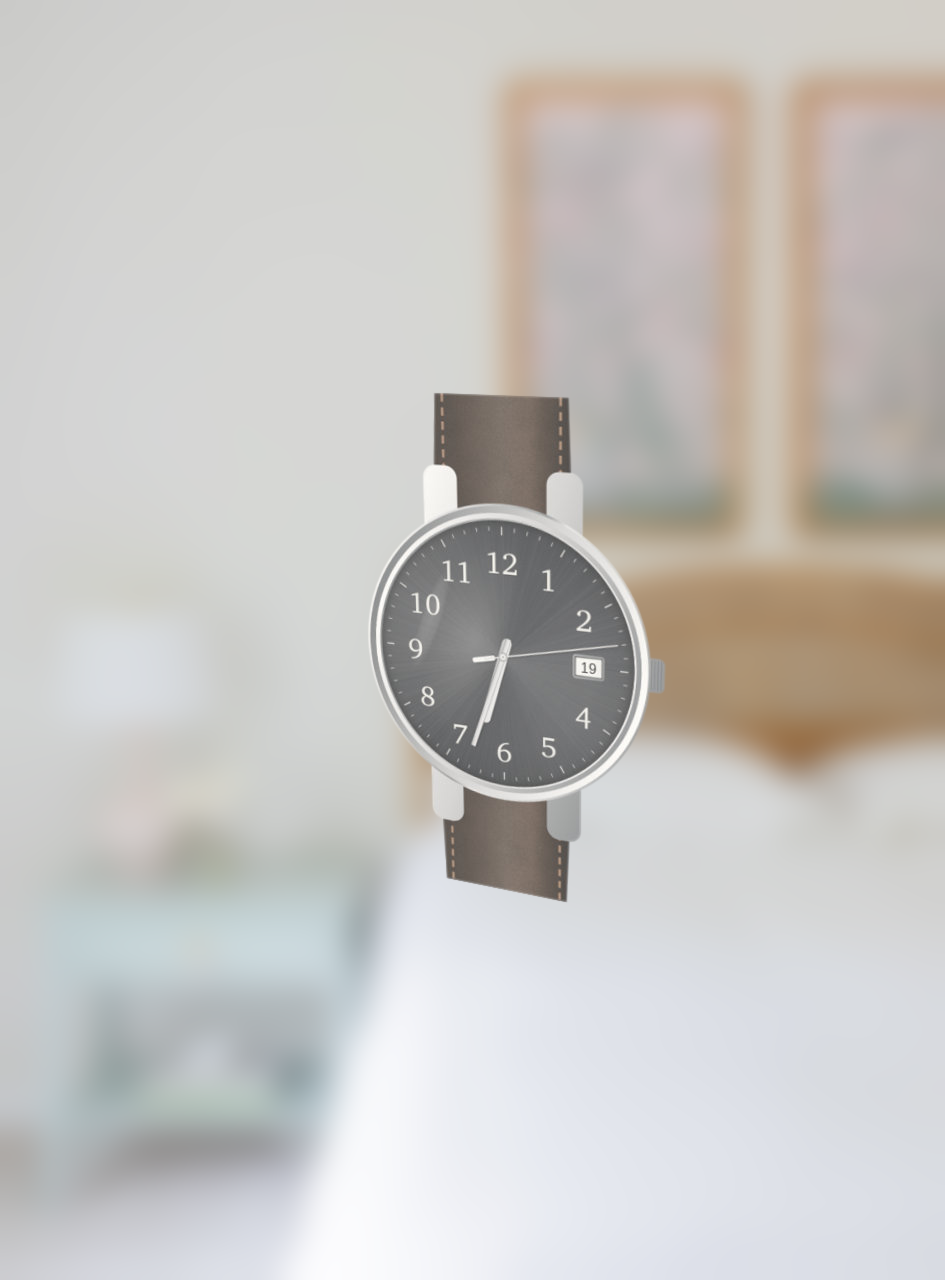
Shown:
h=6 m=33 s=13
